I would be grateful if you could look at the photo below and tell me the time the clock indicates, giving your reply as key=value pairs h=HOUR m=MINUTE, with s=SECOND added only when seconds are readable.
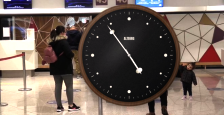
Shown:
h=4 m=54
